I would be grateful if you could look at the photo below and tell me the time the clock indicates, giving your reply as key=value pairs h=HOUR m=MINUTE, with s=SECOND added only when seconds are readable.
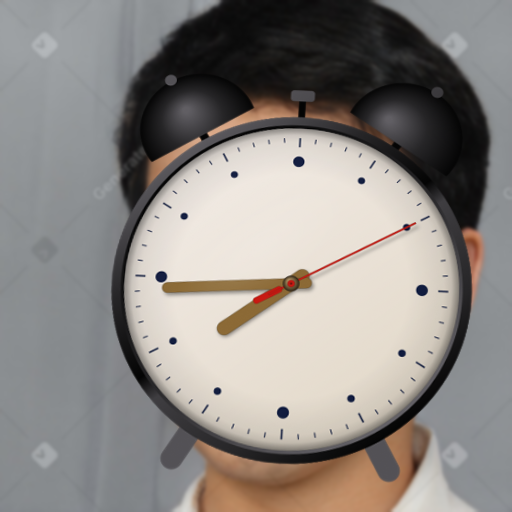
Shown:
h=7 m=44 s=10
